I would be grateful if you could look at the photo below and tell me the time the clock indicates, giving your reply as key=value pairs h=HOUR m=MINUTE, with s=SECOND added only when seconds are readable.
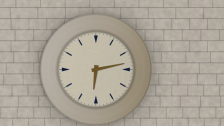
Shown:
h=6 m=13
